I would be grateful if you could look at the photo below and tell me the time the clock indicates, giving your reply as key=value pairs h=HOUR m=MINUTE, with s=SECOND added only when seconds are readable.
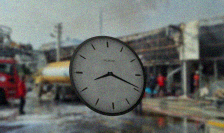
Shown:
h=8 m=19
